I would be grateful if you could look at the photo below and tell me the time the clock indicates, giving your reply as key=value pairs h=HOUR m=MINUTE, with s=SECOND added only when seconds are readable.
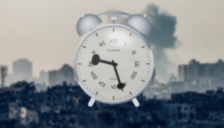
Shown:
h=9 m=27
